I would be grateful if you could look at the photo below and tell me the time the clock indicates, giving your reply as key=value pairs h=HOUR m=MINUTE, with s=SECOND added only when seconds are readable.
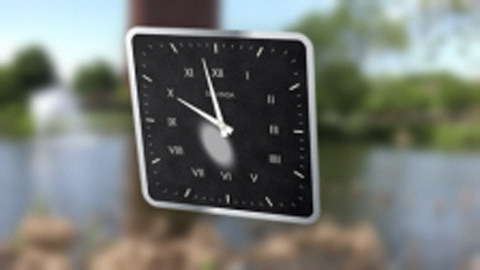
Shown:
h=9 m=58
